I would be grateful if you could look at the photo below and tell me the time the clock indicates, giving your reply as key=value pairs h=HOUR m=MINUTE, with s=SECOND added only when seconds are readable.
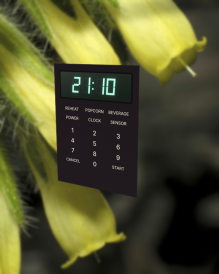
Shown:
h=21 m=10
